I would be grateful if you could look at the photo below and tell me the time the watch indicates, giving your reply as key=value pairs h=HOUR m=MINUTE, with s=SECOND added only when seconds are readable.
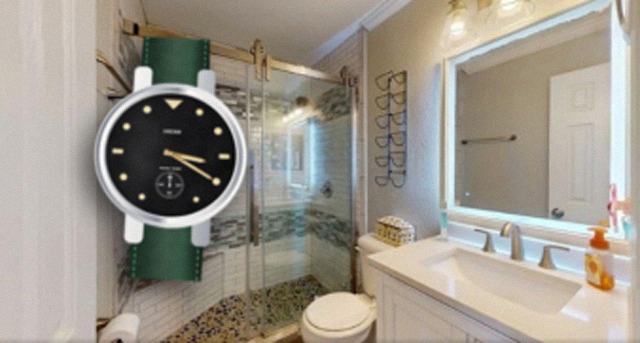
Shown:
h=3 m=20
